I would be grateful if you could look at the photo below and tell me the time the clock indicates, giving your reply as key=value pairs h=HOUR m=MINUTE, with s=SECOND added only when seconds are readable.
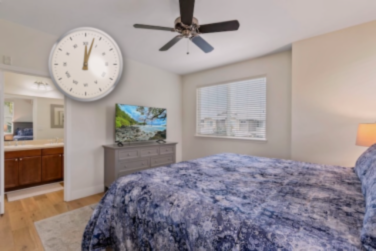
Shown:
h=12 m=3
